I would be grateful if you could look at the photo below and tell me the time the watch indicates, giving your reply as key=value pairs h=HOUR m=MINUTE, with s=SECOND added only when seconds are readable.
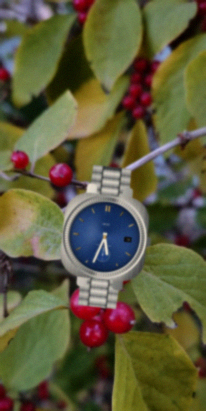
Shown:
h=5 m=33
